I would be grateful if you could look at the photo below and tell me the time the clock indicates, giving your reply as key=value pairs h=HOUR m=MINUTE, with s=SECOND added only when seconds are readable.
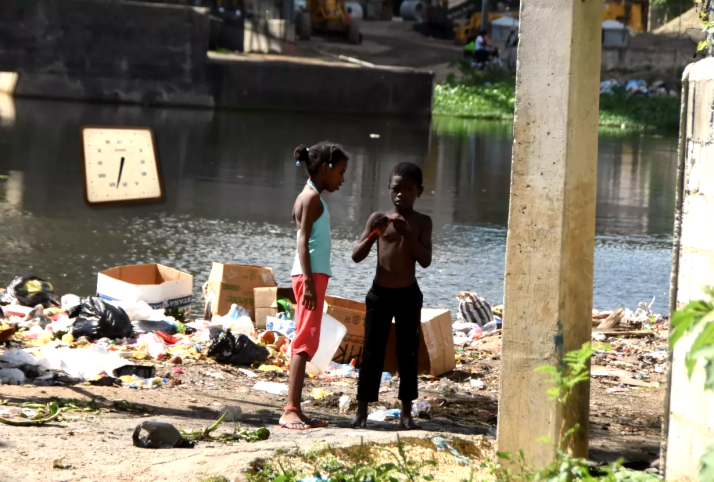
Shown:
h=6 m=33
